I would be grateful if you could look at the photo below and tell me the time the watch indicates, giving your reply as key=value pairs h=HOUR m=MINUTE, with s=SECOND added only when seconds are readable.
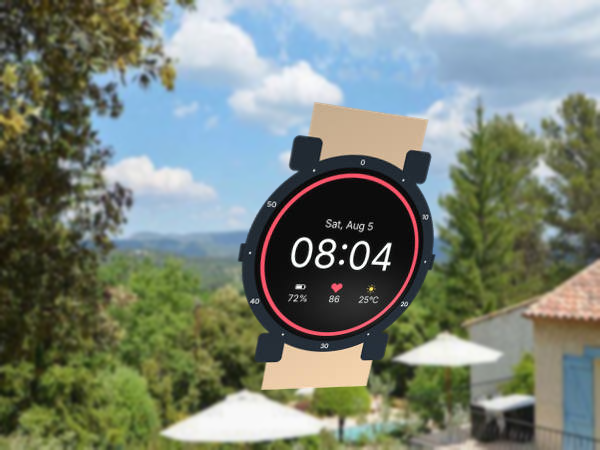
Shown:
h=8 m=4
